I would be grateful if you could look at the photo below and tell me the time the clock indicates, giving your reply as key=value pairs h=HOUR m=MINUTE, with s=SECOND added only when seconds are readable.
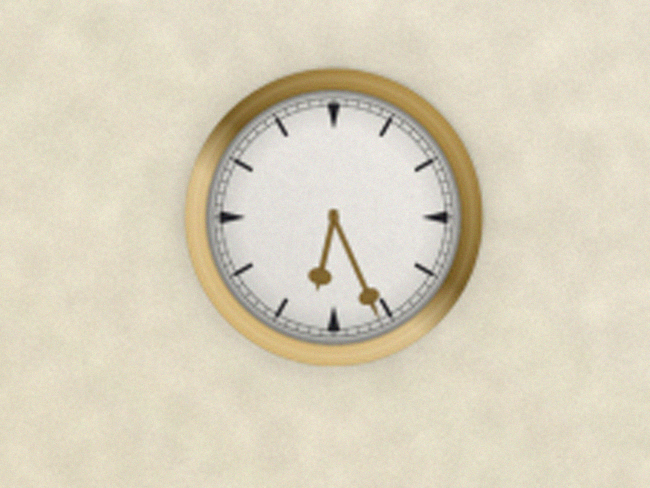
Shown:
h=6 m=26
